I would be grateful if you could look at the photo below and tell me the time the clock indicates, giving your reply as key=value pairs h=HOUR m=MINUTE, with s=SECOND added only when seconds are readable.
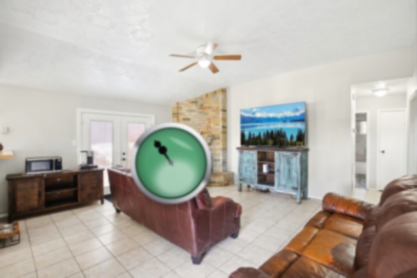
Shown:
h=10 m=54
